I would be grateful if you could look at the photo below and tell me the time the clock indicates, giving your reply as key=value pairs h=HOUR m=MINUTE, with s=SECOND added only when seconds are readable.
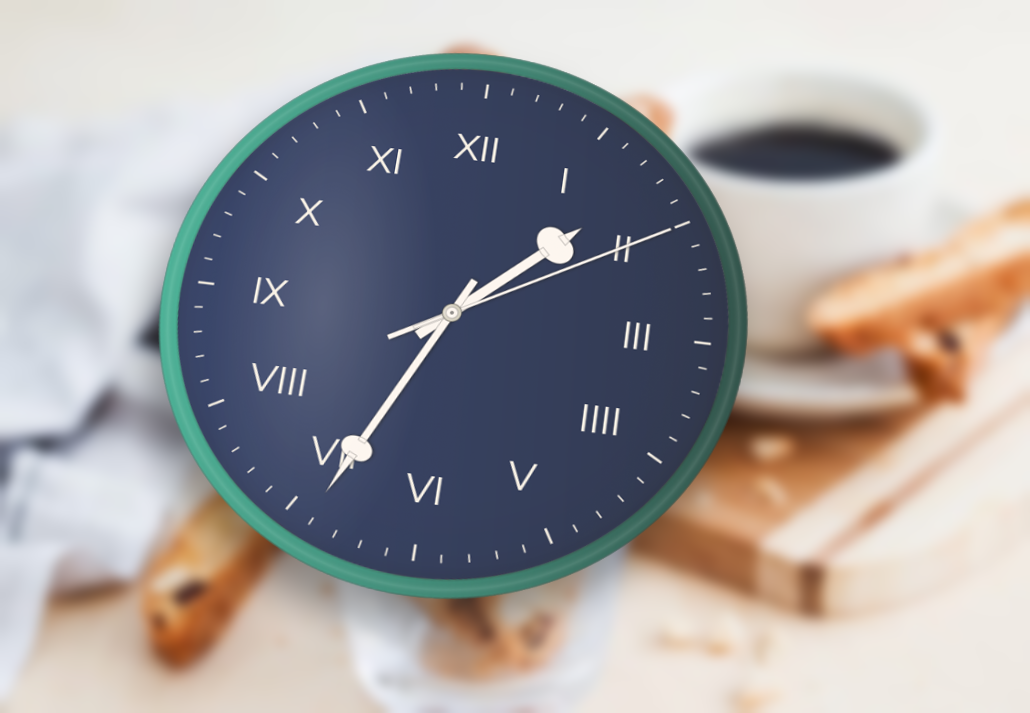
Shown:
h=1 m=34 s=10
